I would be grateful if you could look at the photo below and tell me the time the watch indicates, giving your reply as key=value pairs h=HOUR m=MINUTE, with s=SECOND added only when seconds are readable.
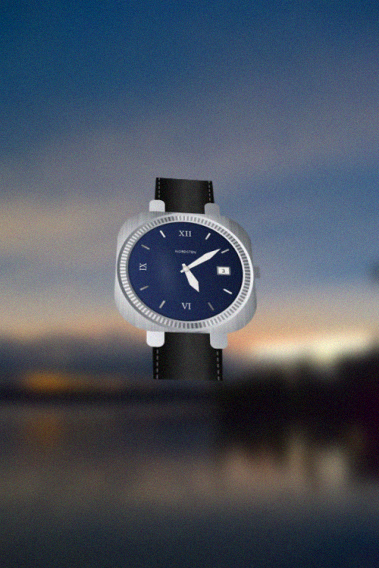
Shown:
h=5 m=9
